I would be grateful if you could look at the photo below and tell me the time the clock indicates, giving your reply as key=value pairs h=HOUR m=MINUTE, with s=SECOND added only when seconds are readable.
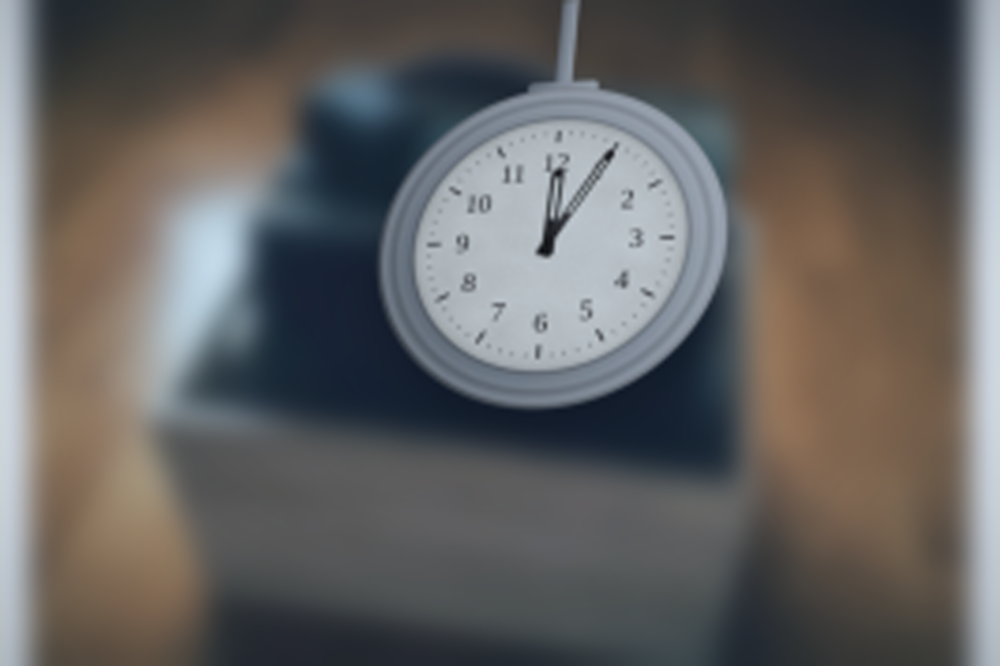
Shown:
h=12 m=5
